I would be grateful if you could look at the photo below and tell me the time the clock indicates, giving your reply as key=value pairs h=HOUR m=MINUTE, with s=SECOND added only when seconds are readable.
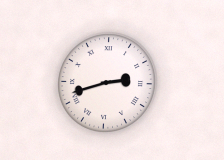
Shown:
h=2 m=42
